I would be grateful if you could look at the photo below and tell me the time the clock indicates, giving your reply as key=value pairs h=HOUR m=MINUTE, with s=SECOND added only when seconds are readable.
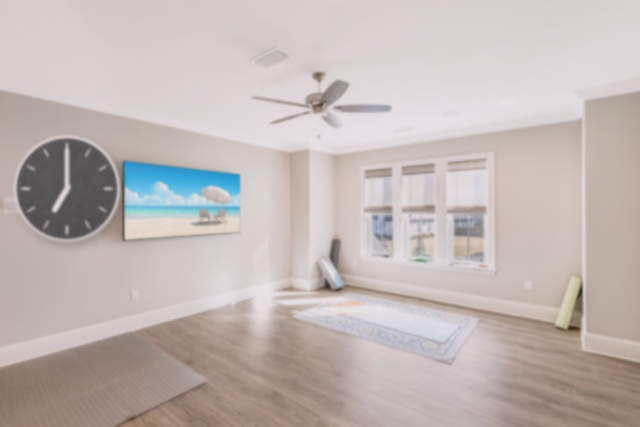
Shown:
h=7 m=0
